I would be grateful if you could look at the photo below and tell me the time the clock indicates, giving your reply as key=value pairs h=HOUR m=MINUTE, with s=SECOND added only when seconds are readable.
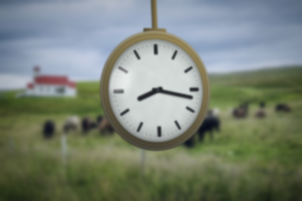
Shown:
h=8 m=17
